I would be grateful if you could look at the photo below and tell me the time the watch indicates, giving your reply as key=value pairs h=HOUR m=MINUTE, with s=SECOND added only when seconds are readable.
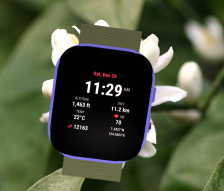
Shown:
h=11 m=29
